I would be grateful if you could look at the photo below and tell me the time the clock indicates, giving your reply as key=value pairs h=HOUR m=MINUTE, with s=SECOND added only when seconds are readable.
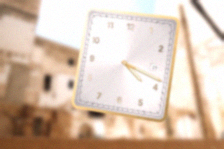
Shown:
h=4 m=18
